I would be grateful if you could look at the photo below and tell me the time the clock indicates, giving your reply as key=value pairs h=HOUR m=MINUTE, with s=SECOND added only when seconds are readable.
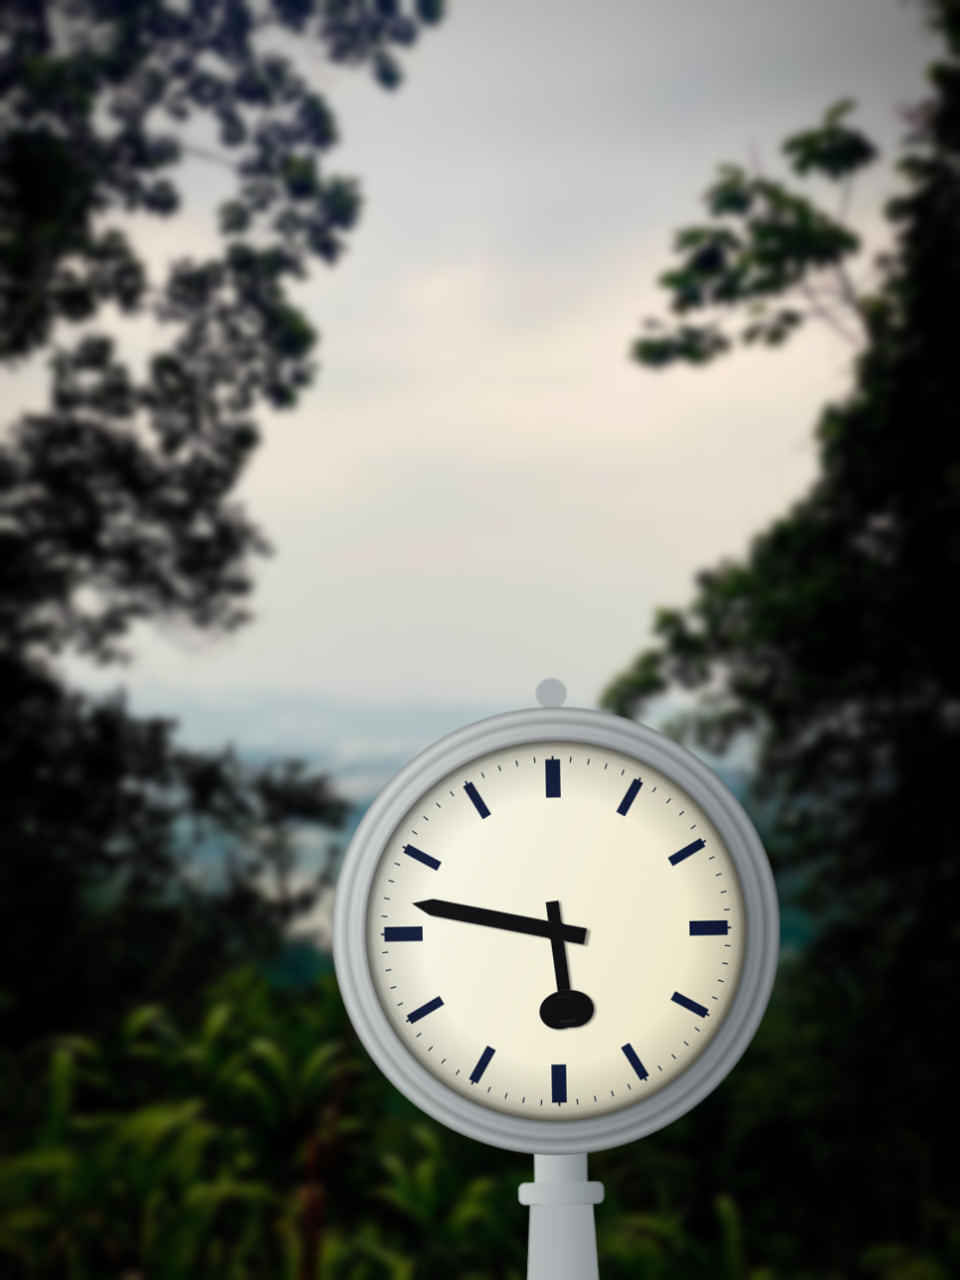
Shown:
h=5 m=47
